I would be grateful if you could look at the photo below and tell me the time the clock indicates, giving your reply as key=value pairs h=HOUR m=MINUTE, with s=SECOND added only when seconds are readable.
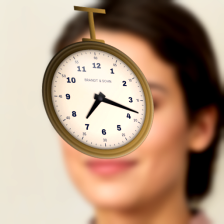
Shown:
h=7 m=18
